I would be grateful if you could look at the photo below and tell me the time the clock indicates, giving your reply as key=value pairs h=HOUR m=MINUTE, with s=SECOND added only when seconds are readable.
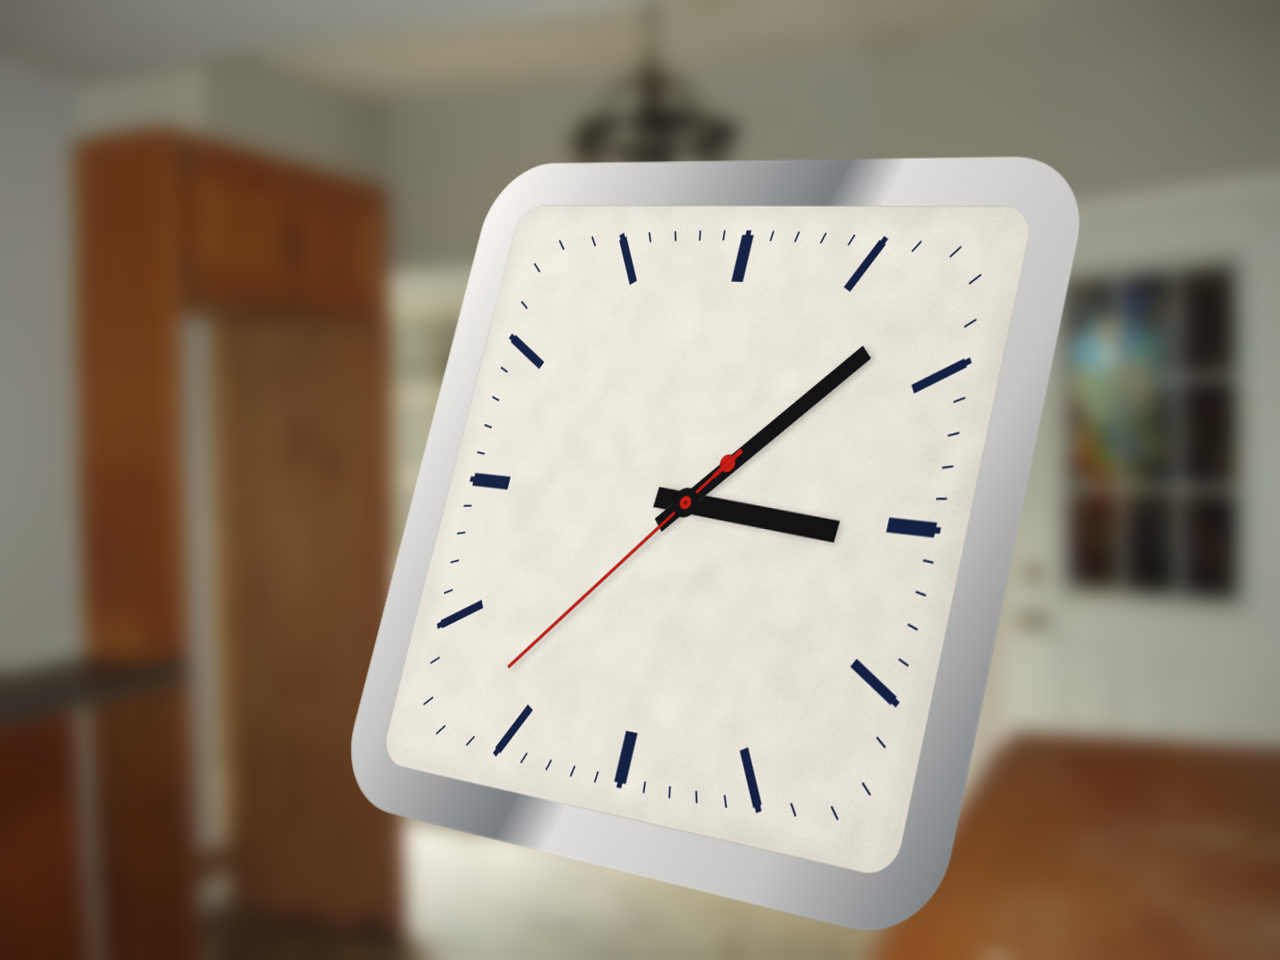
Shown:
h=3 m=7 s=37
